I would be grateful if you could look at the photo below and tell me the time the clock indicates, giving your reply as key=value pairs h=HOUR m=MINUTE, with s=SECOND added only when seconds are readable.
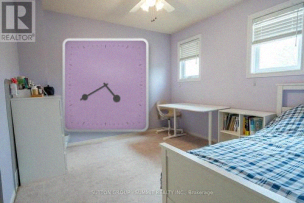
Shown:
h=4 m=40
